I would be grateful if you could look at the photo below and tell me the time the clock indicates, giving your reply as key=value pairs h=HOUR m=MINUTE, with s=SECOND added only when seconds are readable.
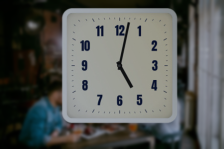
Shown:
h=5 m=2
